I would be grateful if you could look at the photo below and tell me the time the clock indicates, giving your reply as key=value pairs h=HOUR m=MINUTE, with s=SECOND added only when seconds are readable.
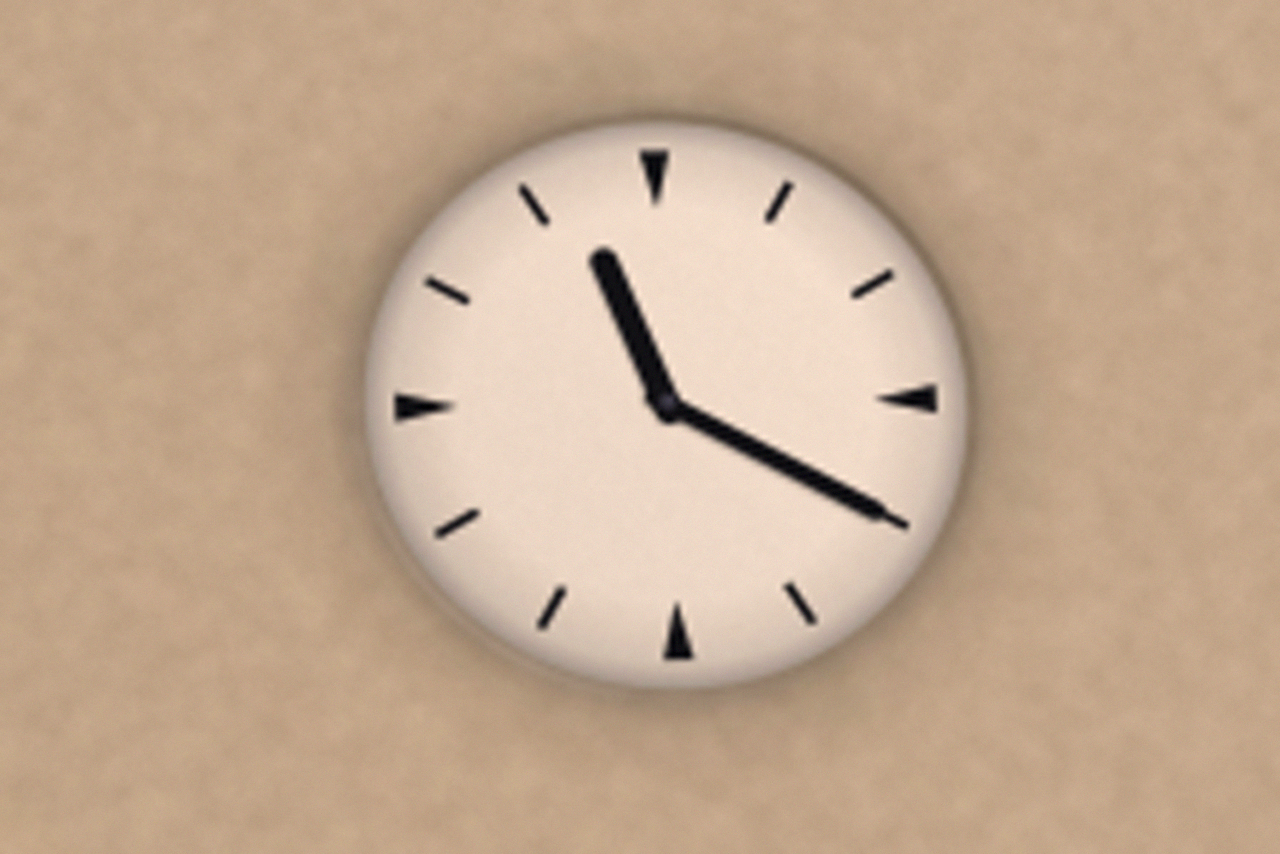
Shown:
h=11 m=20
